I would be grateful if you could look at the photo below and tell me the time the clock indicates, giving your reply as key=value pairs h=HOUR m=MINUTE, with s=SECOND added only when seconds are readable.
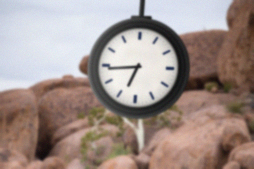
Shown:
h=6 m=44
